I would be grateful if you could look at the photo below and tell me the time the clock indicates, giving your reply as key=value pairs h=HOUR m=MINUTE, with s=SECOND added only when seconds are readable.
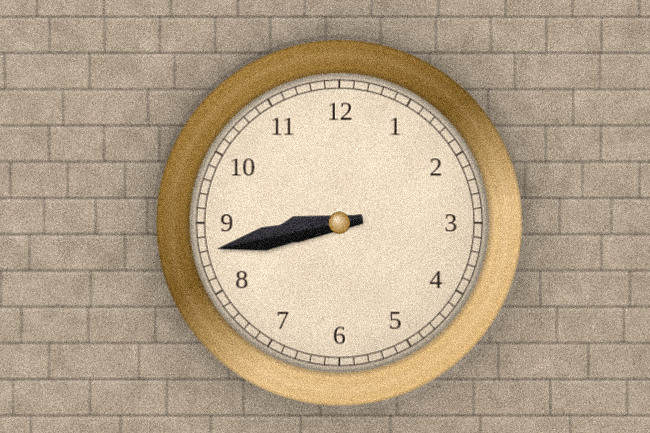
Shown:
h=8 m=43
